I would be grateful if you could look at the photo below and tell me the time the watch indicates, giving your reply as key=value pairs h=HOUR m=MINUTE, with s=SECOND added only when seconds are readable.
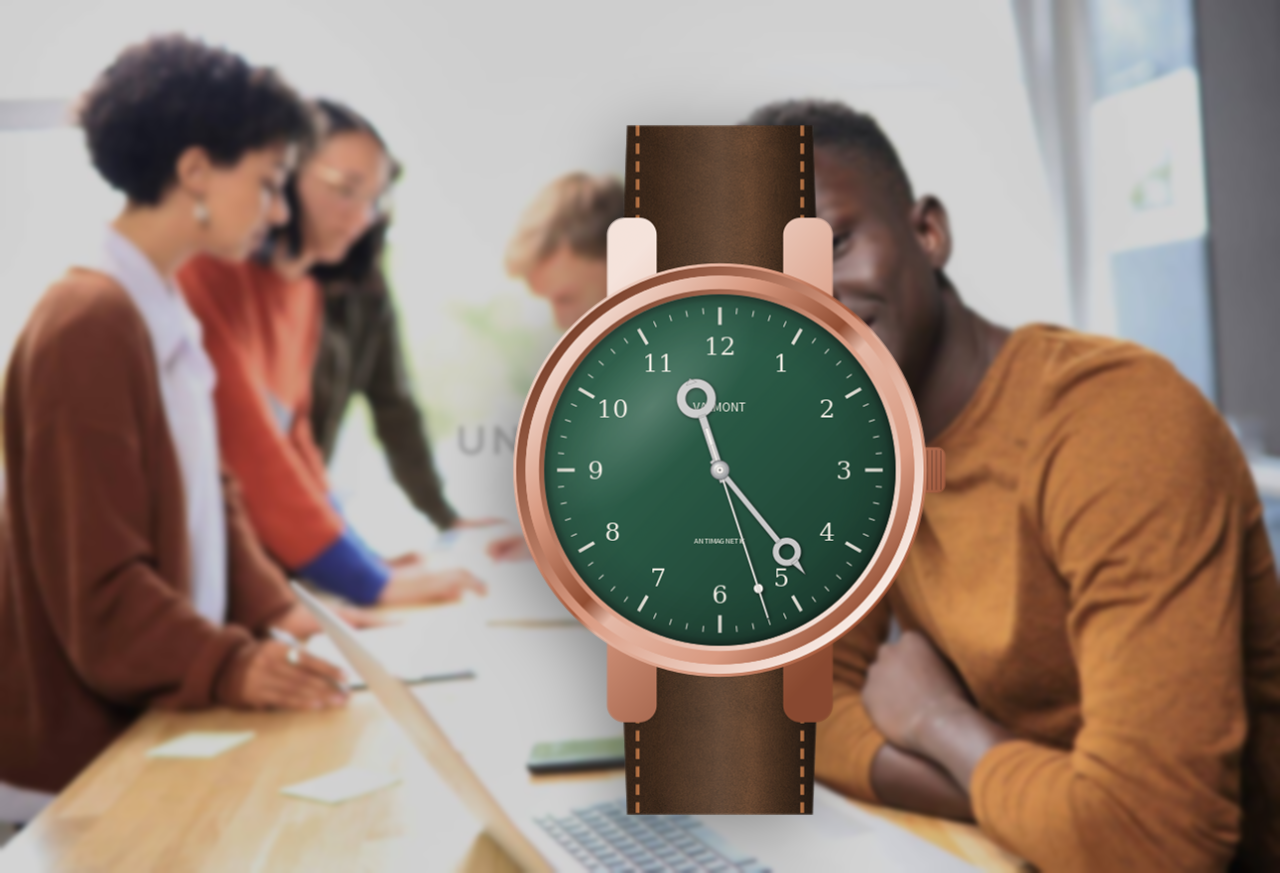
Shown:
h=11 m=23 s=27
